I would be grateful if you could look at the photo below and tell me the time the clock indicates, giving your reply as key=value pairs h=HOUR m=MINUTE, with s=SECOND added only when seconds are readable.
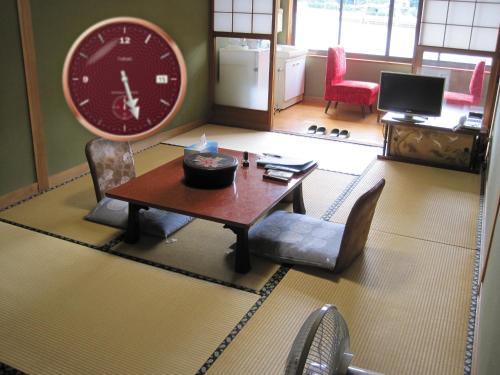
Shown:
h=5 m=27
